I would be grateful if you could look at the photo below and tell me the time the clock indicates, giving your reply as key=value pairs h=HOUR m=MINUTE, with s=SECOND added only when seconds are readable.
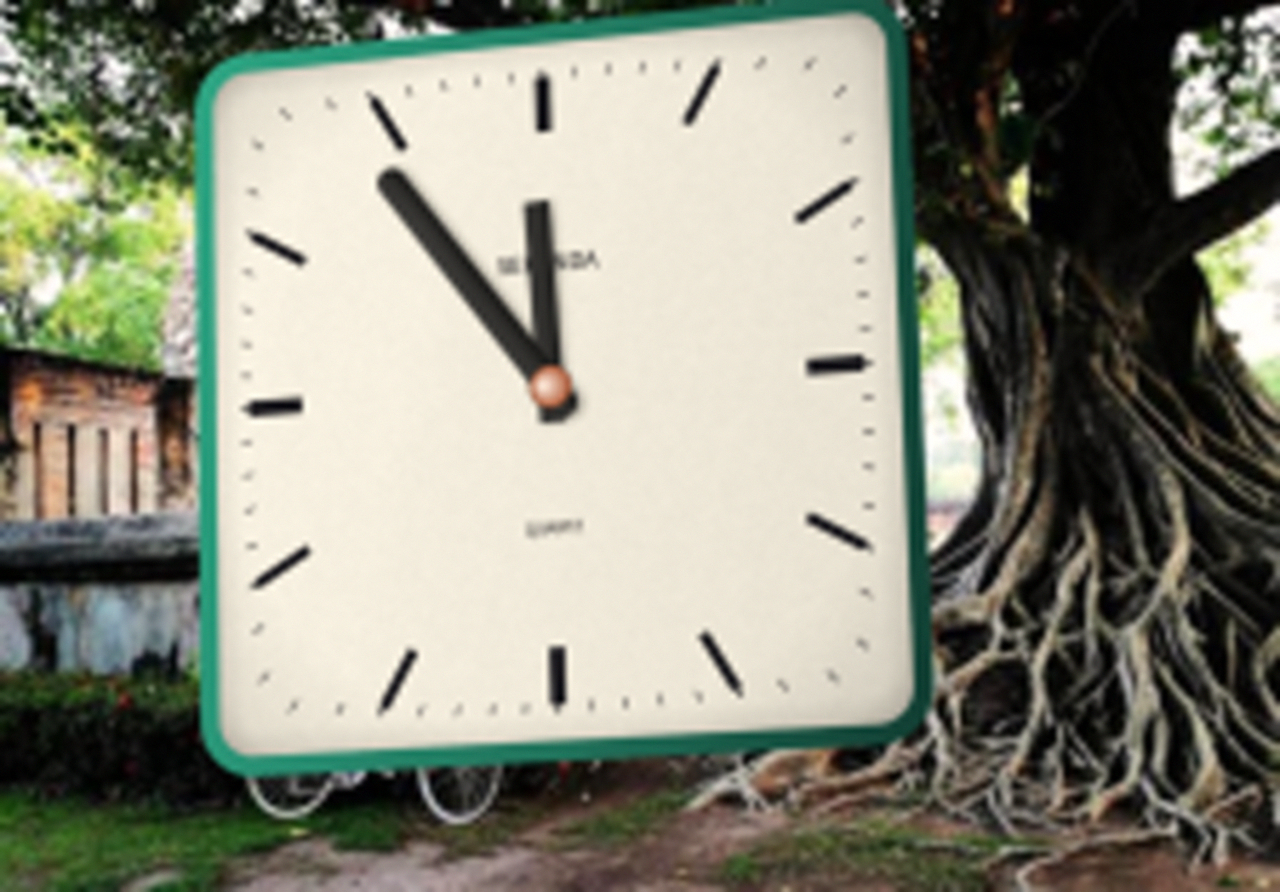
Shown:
h=11 m=54
